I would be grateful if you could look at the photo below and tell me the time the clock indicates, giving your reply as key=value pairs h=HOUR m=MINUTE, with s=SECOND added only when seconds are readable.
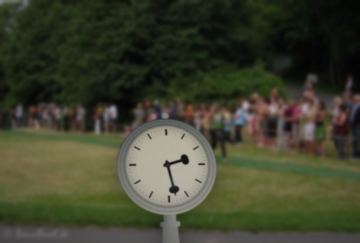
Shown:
h=2 m=28
